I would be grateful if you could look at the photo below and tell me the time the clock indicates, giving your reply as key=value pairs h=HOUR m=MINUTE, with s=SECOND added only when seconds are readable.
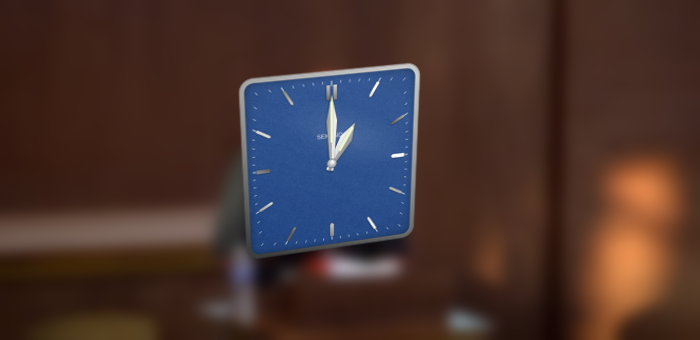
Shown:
h=1 m=0
